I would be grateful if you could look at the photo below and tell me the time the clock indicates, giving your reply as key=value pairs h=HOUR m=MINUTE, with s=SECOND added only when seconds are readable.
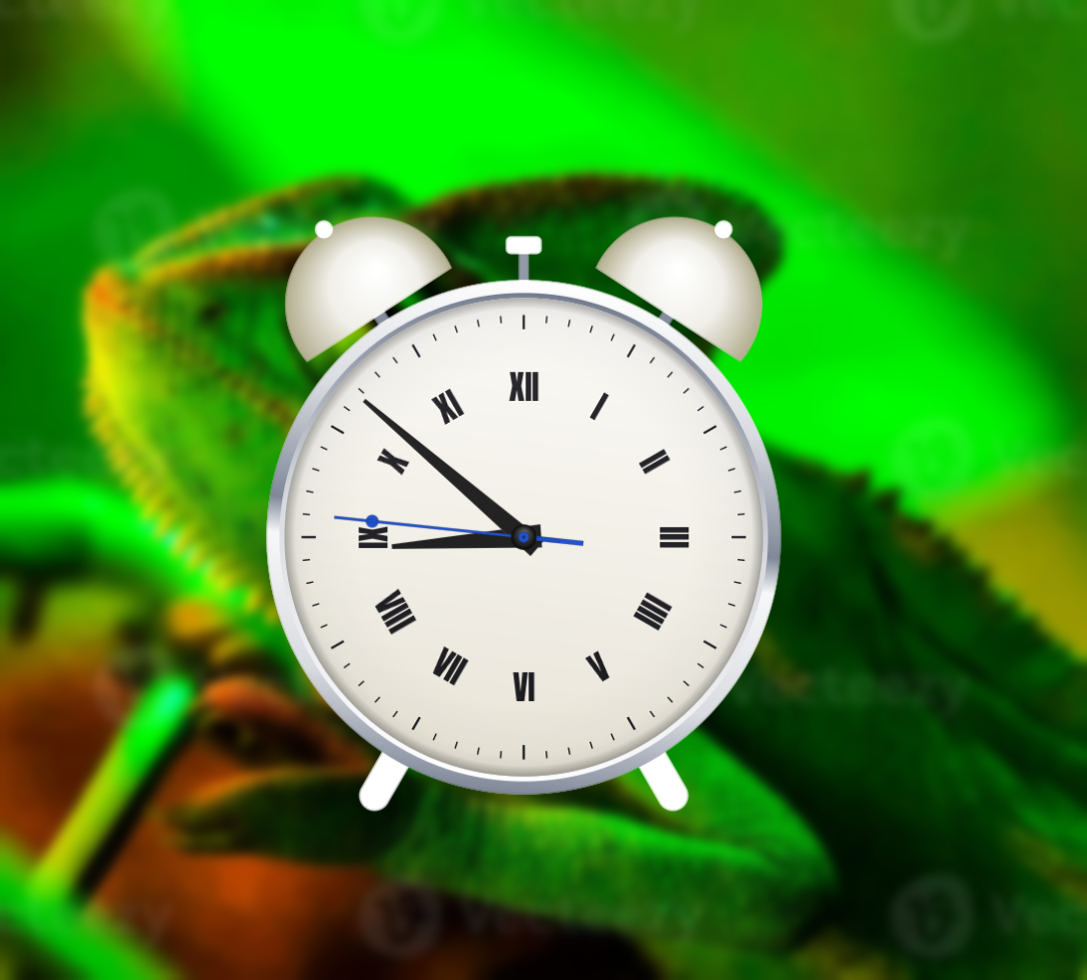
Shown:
h=8 m=51 s=46
